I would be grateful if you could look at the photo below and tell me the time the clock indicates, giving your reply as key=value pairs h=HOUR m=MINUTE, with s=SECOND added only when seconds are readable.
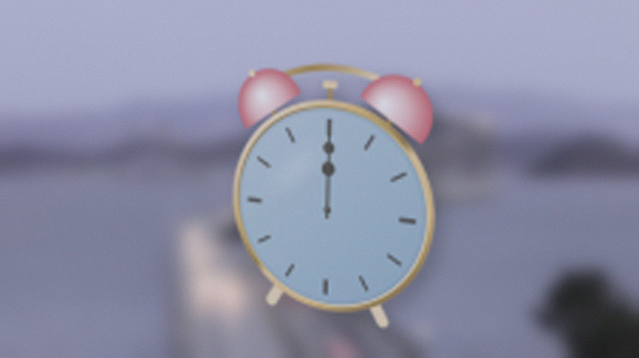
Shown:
h=12 m=0
